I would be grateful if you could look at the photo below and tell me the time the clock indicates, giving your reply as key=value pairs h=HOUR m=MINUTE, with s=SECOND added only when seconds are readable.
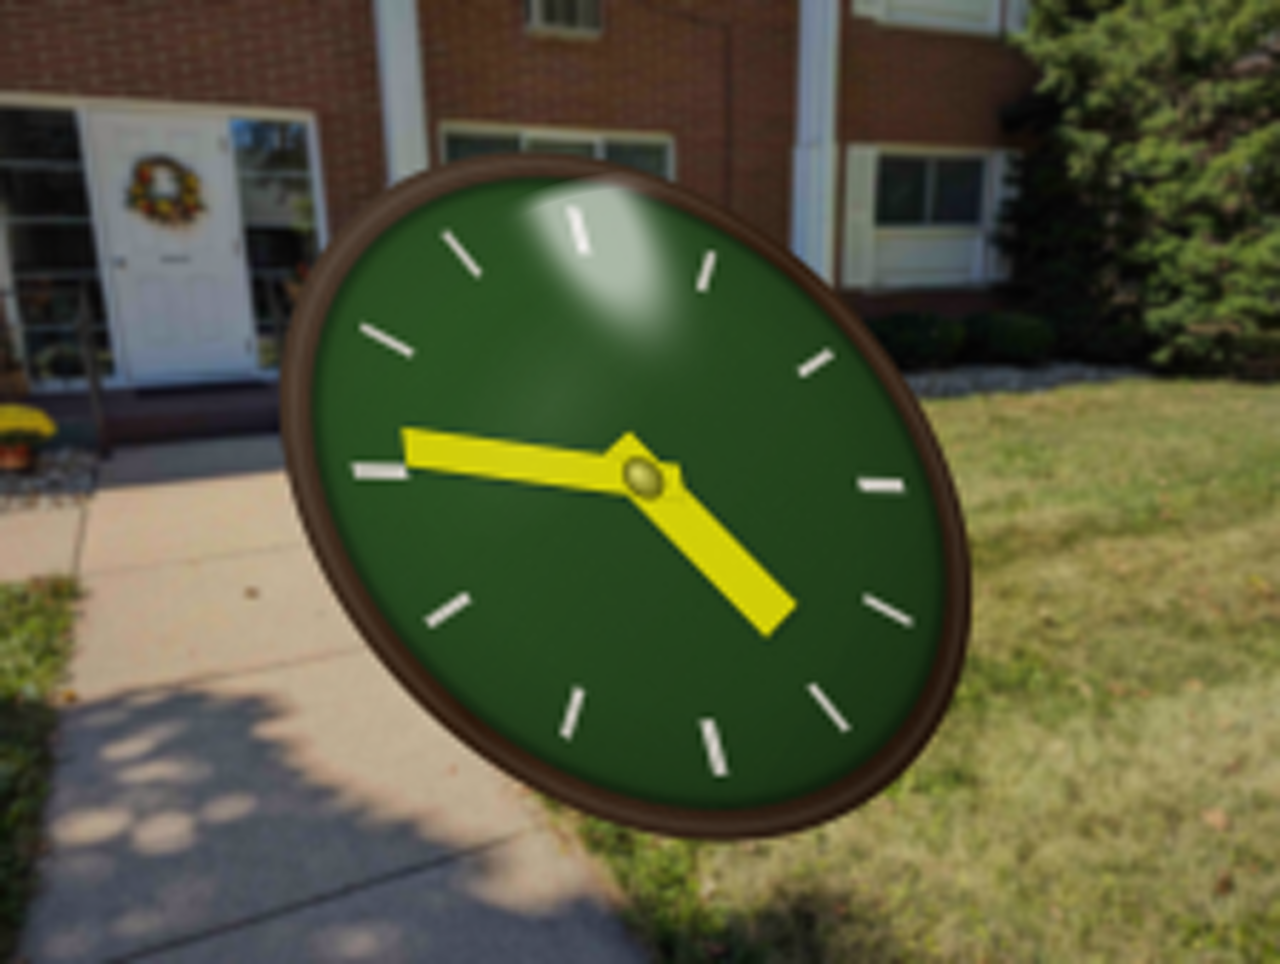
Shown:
h=4 m=46
